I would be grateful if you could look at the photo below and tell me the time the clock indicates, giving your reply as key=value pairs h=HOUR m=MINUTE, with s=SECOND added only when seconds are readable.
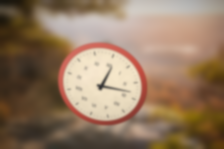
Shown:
h=12 m=13
